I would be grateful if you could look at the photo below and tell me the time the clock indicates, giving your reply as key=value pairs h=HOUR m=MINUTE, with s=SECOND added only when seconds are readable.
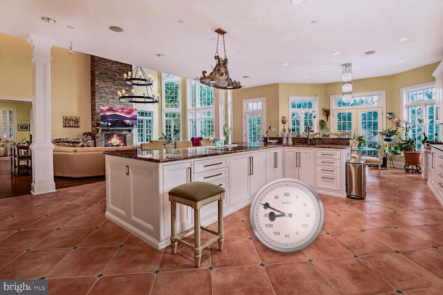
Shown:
h=8 m=49
